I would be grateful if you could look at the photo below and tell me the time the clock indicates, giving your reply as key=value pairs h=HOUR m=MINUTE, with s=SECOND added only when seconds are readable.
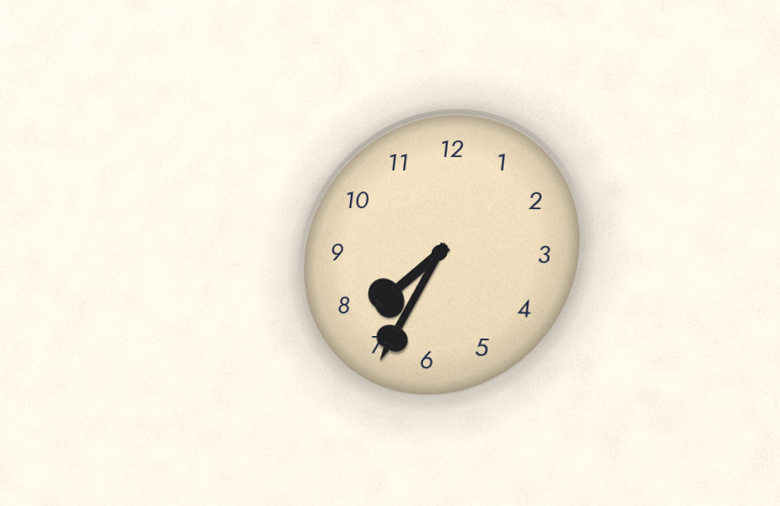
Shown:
h=7 m=34
